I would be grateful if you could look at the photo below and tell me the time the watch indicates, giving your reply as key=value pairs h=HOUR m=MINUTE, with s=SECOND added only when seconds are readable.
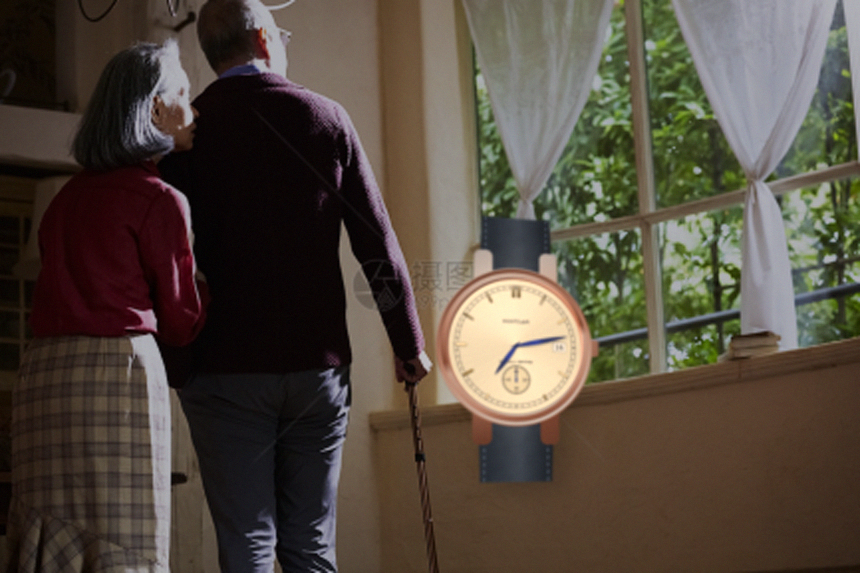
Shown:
h=7 m=13
